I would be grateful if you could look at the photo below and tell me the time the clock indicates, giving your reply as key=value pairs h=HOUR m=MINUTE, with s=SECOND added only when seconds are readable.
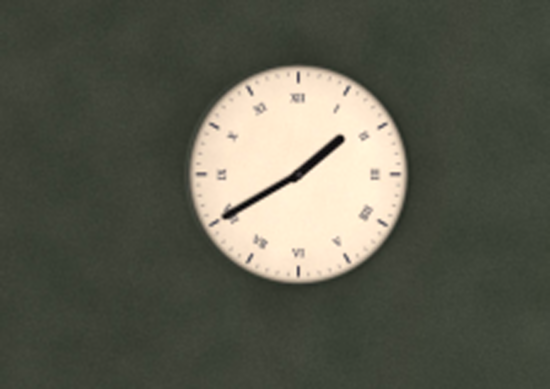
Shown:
h=1 m=40
